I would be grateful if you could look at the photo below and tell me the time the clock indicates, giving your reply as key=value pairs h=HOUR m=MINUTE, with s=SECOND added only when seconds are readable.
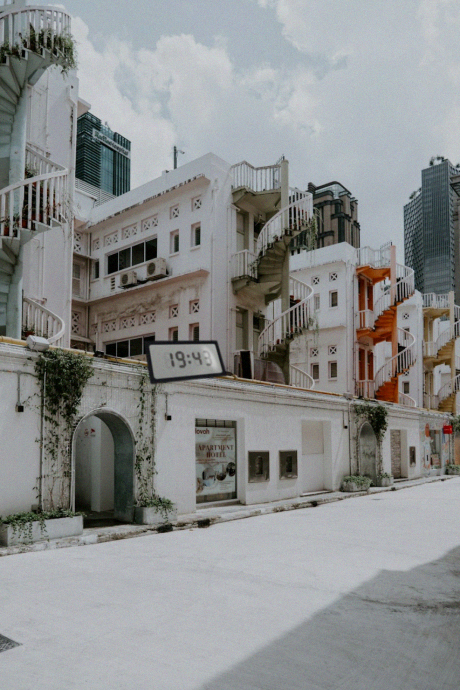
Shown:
h=19 m=43
